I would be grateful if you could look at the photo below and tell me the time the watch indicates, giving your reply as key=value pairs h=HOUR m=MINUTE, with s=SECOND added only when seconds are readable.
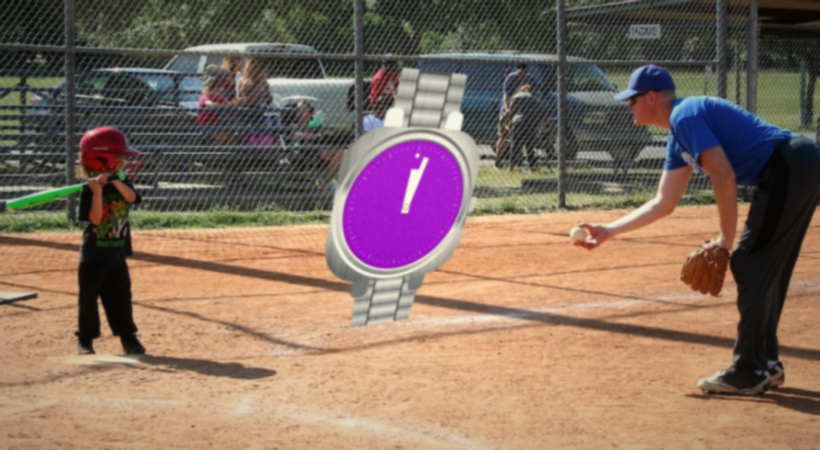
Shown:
h=12 m=2
